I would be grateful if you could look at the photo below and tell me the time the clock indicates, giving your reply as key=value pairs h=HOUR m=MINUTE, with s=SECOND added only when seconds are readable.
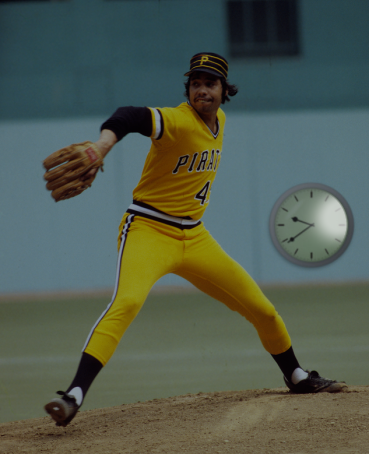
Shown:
h=9 m=39
